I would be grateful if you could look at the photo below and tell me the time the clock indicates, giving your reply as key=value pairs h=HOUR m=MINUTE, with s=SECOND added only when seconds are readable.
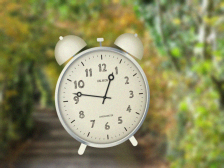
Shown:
h=12 m=47
